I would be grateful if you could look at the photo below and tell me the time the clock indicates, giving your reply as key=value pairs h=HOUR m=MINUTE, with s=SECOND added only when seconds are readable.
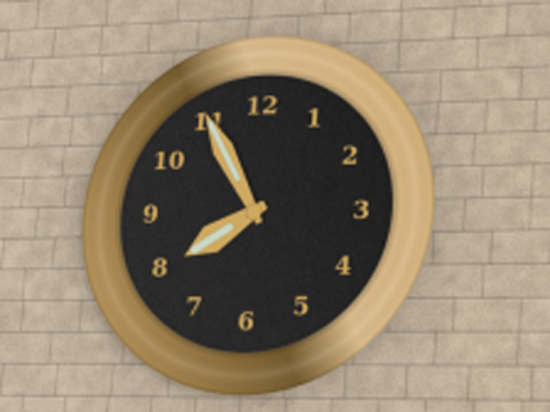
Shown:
h=7 m=55
